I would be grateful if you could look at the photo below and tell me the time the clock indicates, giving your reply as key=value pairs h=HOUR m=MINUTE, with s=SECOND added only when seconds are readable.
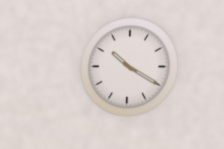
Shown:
h=10 m=20
